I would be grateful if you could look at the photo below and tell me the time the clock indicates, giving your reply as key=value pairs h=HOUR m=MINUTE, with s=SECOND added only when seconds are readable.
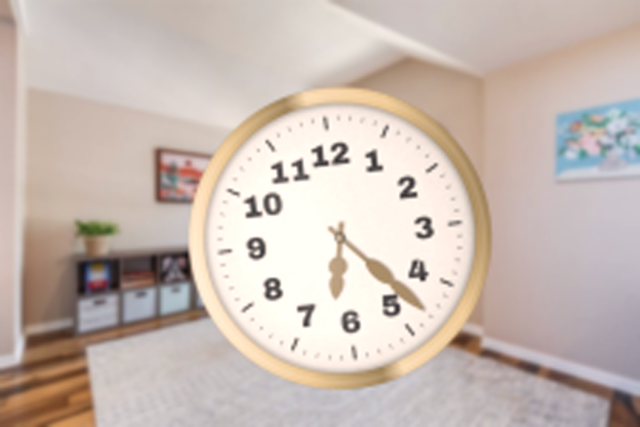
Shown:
h=6 m=23
